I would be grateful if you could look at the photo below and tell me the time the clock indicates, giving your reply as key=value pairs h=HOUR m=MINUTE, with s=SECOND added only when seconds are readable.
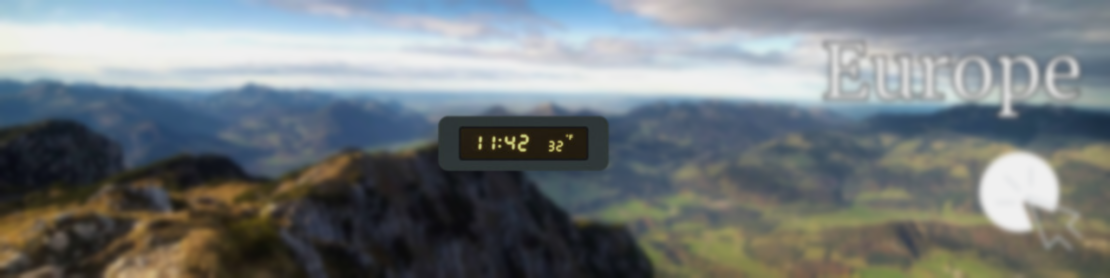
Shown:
h=11 m=42
